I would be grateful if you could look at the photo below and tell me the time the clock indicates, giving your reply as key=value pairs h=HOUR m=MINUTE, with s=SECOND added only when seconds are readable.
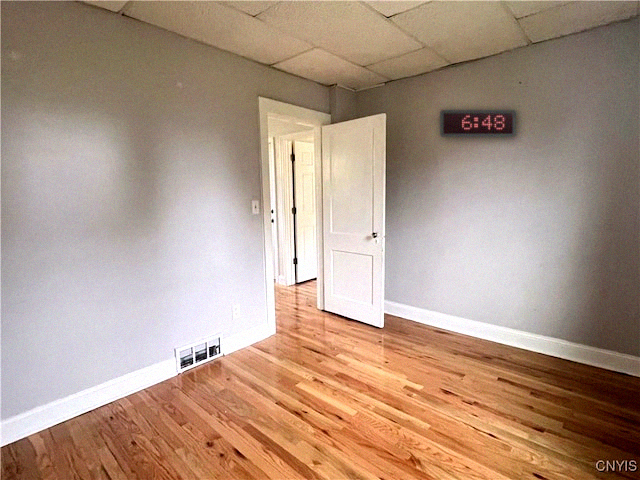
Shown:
h=6 m=48
